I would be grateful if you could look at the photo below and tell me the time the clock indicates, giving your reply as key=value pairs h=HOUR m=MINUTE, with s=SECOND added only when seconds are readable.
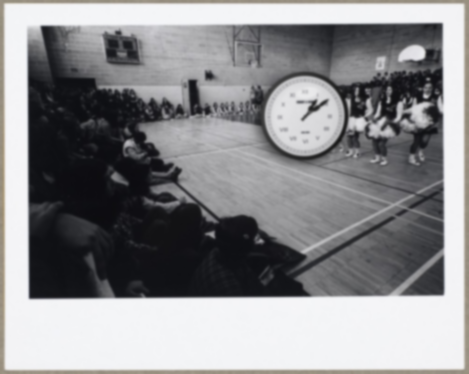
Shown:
h=1 m=9
